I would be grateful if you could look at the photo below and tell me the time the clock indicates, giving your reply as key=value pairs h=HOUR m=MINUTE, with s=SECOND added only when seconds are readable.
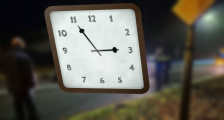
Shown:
h=2 m=55
